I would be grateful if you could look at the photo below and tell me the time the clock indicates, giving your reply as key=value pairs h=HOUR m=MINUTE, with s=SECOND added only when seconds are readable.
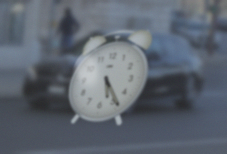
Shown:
h=5 m=24
